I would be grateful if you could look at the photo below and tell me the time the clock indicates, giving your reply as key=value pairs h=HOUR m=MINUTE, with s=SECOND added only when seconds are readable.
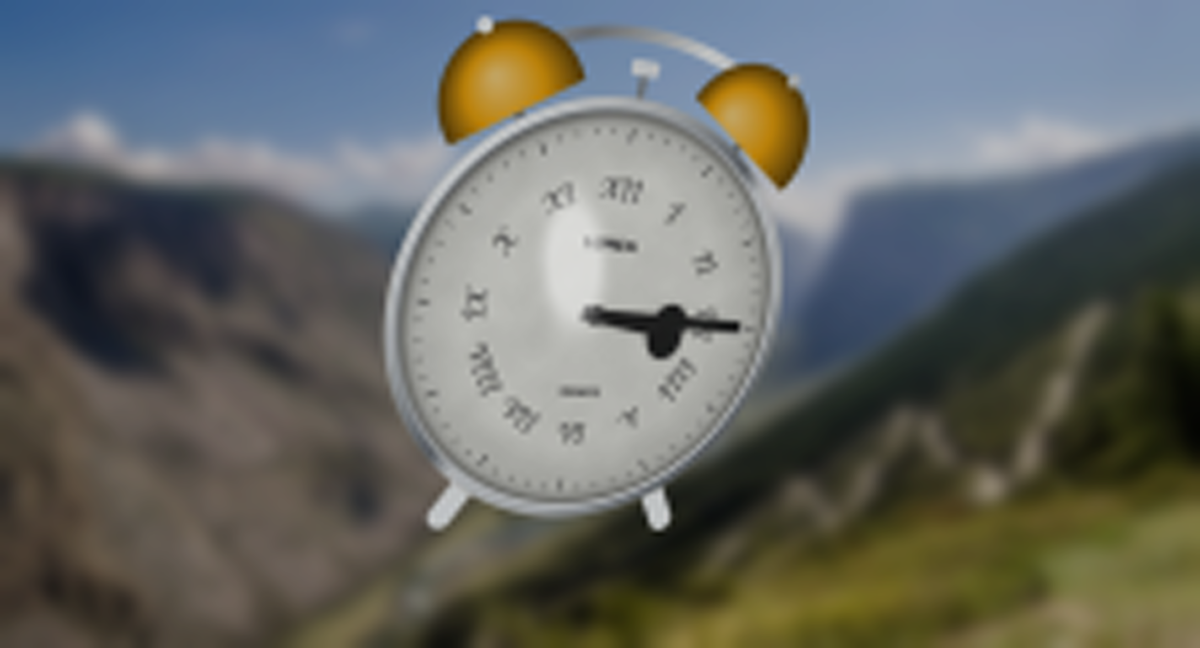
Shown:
h=3 m=15
